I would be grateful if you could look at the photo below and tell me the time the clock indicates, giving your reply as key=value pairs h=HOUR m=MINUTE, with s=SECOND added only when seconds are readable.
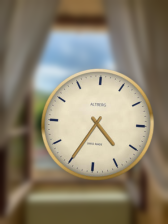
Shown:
h=4 m=35
